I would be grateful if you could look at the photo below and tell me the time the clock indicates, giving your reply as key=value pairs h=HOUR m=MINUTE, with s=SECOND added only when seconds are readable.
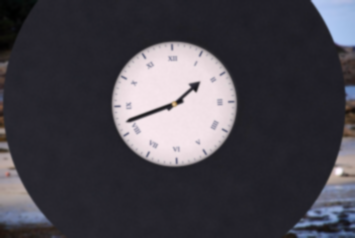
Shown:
h=1 m=42
